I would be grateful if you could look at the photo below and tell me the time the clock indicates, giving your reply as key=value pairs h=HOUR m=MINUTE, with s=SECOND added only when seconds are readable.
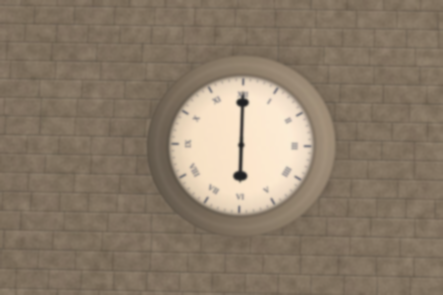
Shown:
h=6 m=0
